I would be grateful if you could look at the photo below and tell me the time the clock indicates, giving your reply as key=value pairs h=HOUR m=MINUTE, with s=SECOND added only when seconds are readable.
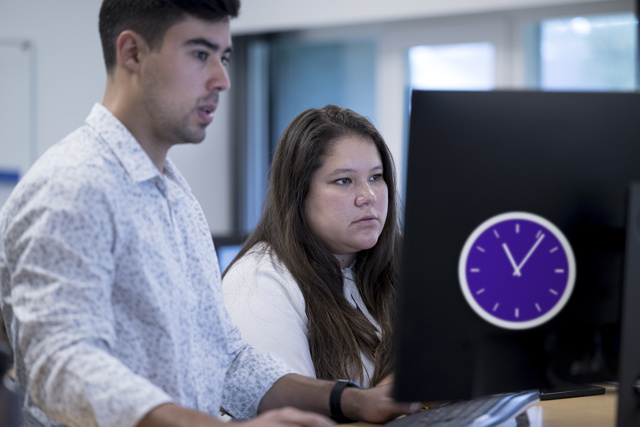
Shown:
h=11 m=6
